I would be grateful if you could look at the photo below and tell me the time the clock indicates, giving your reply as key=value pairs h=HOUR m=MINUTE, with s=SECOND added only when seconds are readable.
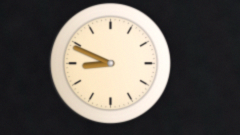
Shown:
h=8 m=49
